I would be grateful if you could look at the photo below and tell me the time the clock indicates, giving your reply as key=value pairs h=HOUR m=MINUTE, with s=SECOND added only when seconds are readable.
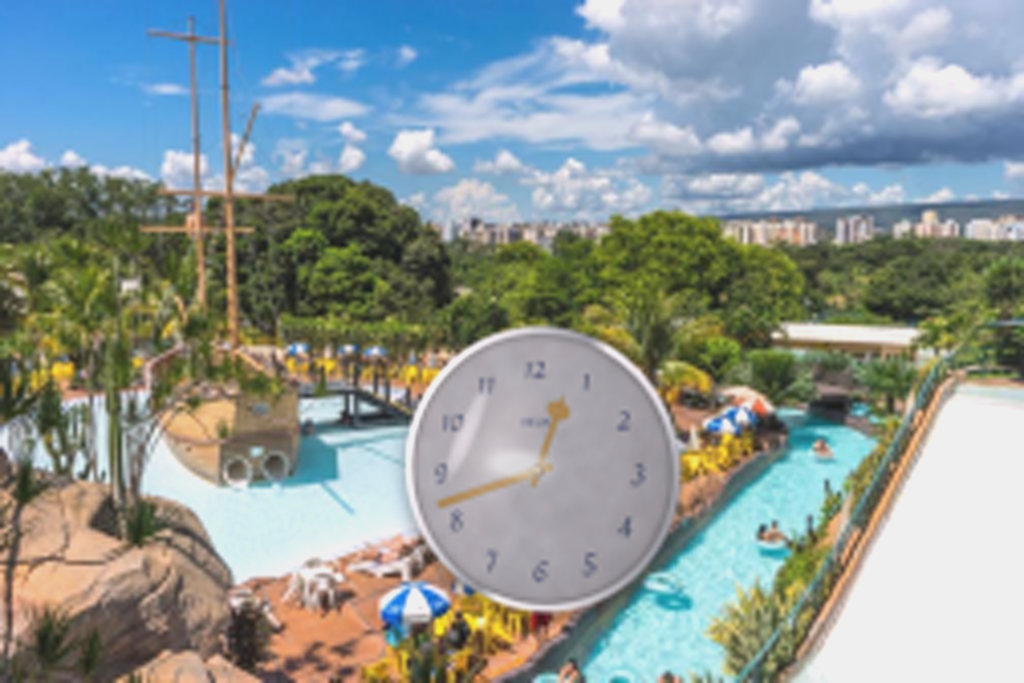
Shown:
h=12 m=42
